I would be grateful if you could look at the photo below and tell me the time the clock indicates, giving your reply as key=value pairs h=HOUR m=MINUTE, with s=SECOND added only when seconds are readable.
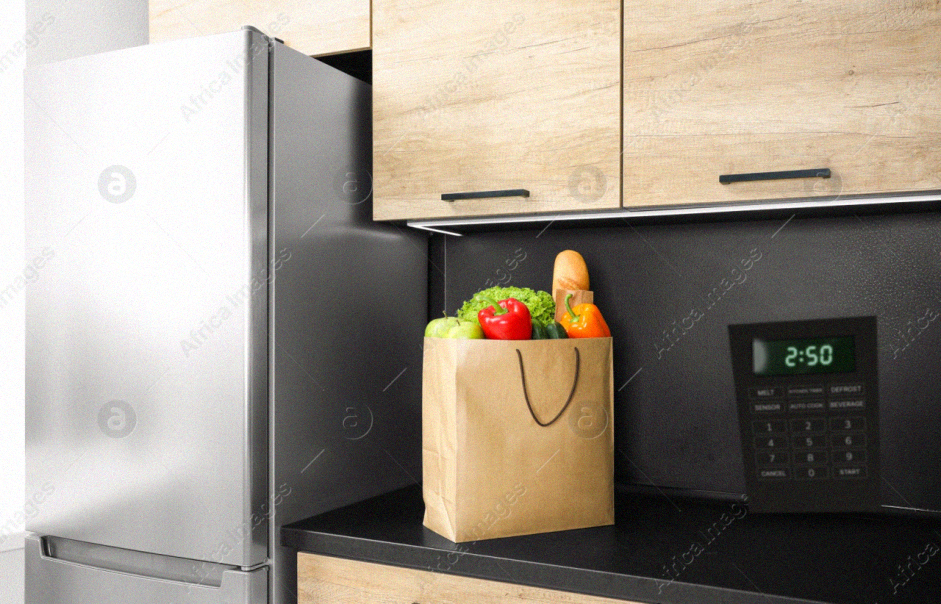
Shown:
h=2 m=50
